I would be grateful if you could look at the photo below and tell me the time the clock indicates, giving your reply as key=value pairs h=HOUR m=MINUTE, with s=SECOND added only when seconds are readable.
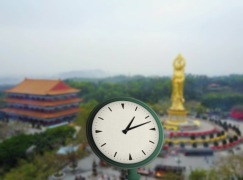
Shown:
h=1 m=12
